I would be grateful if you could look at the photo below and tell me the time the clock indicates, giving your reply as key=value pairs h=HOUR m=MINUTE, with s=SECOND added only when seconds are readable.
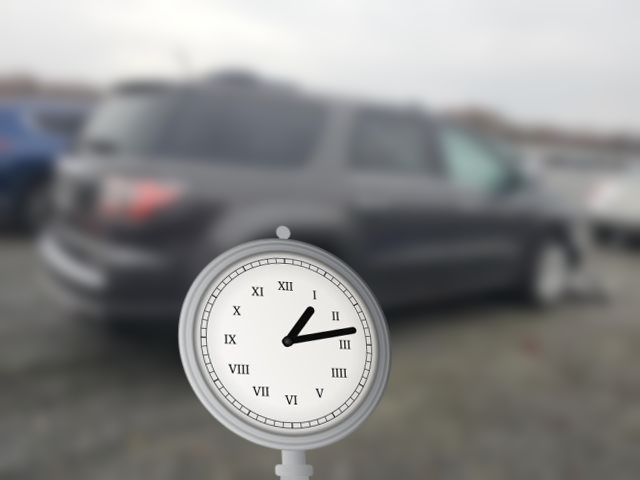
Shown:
h=1 m=13
